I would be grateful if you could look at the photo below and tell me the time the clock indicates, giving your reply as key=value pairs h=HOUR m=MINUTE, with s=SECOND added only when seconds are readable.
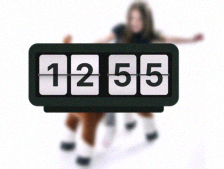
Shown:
h=12 m=55
